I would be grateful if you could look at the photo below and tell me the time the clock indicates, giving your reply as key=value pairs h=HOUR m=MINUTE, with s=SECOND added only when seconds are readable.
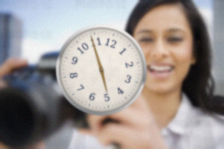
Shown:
h=4 m=54
